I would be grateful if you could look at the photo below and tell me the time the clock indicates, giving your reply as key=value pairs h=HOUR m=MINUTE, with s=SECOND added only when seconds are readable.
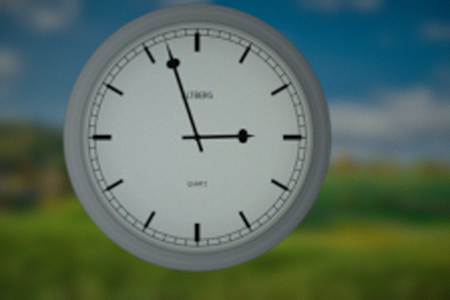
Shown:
h=2 m=57
